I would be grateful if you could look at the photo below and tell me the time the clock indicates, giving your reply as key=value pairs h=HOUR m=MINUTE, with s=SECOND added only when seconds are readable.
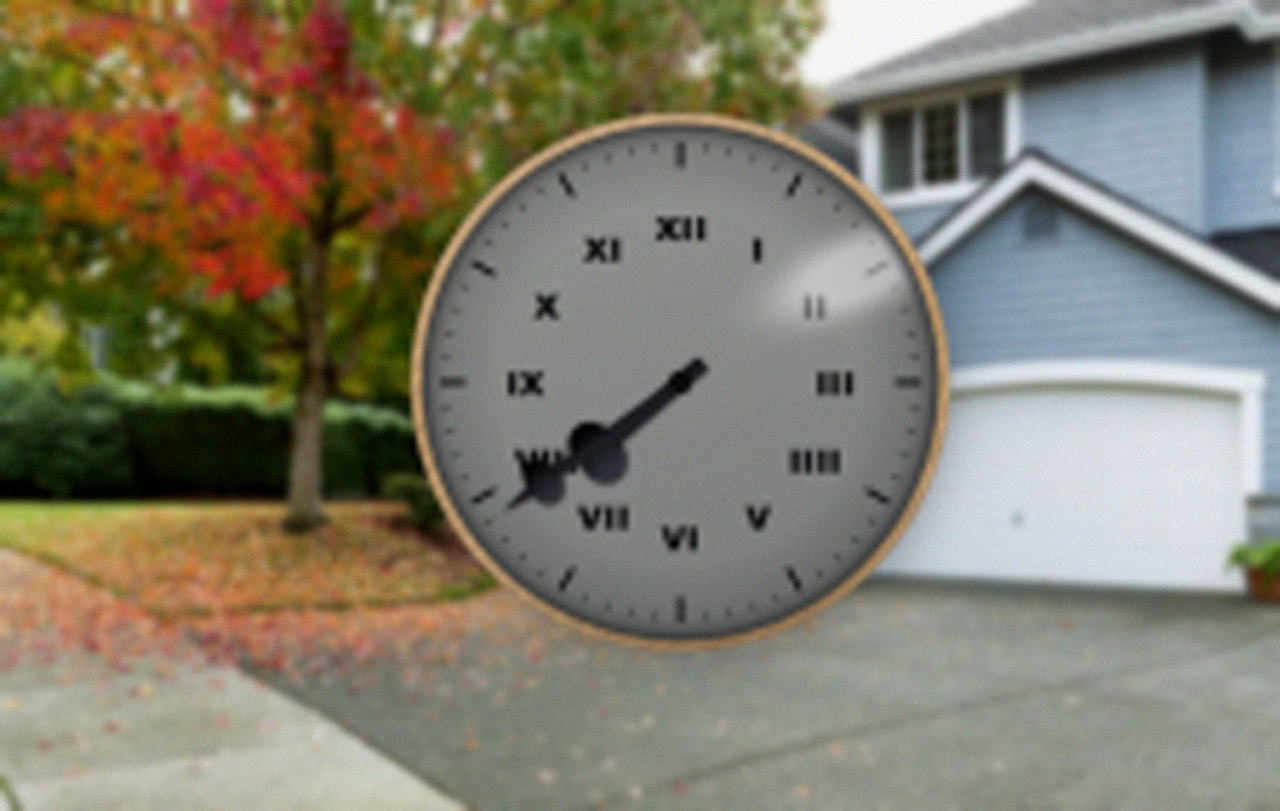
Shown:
h=7 m=39
